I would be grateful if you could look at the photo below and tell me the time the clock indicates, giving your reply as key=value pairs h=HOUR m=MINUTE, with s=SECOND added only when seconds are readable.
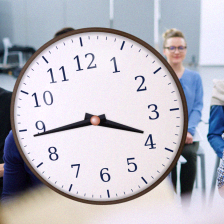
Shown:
h=3 m=44
